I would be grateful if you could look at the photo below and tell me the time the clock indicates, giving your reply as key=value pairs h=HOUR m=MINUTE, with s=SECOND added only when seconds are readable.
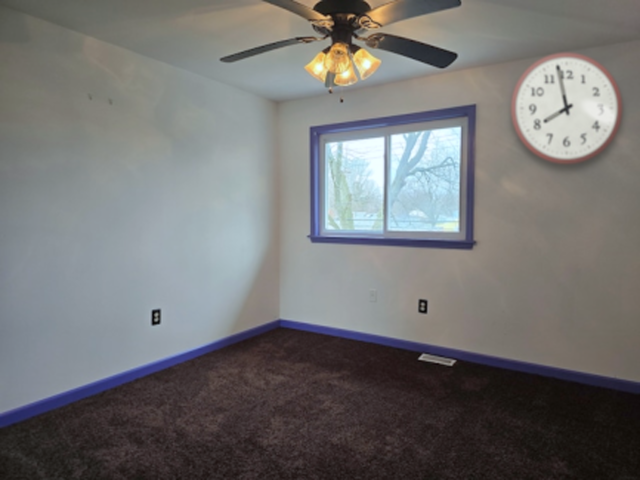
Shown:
h=7 m=58
